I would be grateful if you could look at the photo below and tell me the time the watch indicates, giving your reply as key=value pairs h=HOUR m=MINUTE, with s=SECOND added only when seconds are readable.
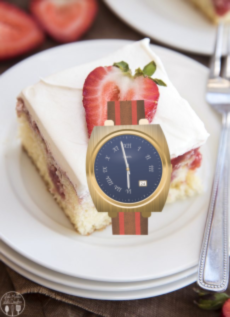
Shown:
h=5 m=58
